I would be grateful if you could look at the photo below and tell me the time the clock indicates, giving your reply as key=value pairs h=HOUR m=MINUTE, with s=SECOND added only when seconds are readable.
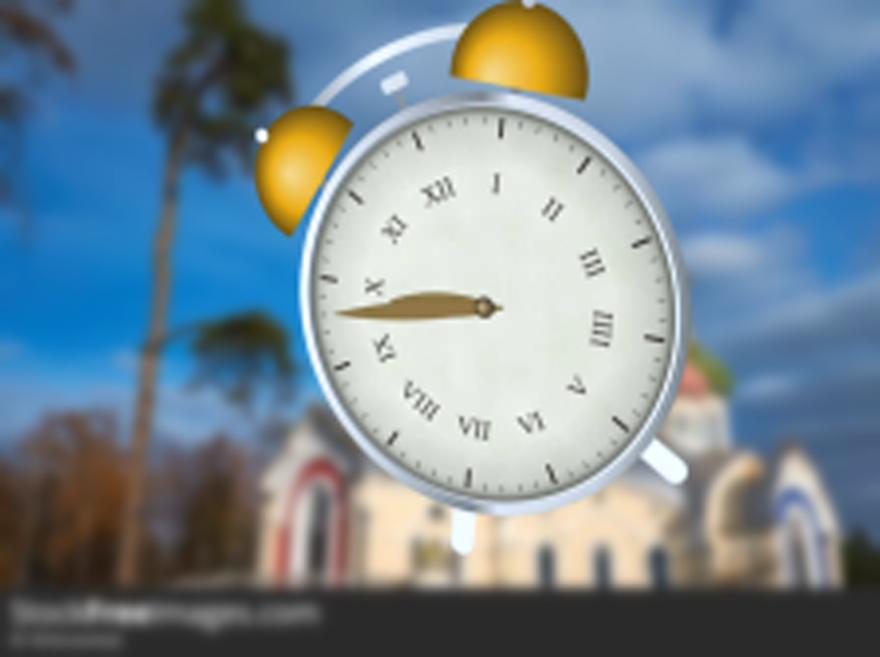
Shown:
h=9 m=48
